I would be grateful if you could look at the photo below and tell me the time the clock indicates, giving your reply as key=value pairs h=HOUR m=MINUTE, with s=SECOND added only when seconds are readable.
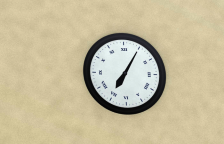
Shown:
h=7 m=5
